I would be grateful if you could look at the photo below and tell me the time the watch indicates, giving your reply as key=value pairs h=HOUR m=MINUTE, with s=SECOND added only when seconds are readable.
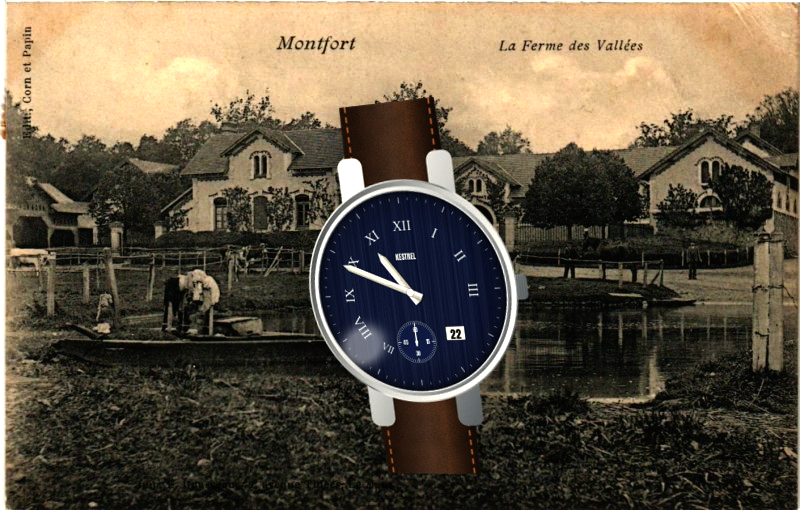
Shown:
h=10 m=49
